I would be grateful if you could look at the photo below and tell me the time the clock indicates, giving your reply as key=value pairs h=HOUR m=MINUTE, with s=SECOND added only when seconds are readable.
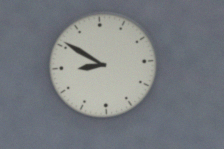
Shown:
h=8 m=51
